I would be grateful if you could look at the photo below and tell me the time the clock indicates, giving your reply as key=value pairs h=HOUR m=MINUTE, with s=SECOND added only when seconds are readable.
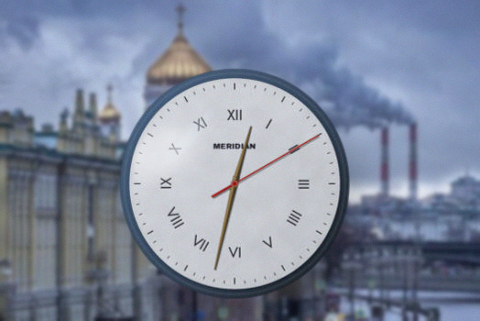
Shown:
h=12 m=32 s=10
